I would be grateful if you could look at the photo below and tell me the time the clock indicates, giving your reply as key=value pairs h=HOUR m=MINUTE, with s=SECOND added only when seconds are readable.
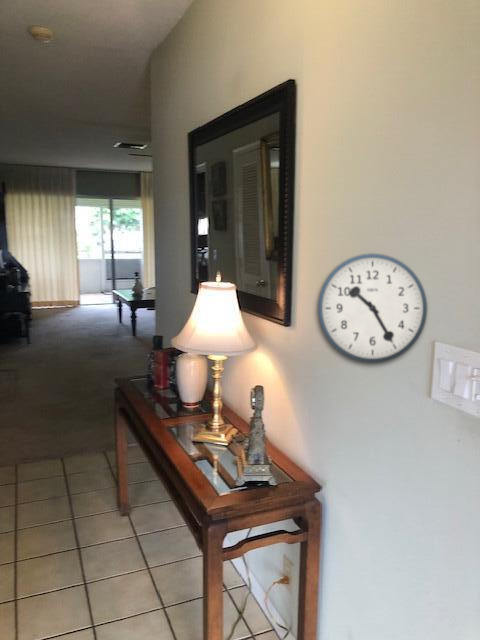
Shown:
h=10 m=25
